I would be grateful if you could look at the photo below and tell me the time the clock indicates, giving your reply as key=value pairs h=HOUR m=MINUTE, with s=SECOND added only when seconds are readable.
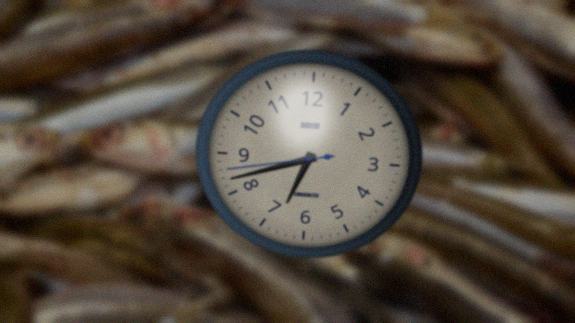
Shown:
h=6 m=41 s=43
